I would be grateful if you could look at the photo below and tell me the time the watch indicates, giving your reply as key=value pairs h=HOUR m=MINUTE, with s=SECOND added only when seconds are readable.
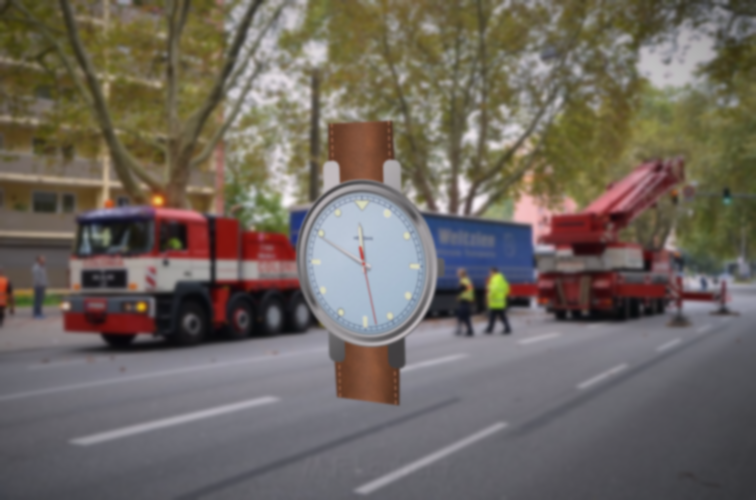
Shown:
h=11 m=49 s=28
